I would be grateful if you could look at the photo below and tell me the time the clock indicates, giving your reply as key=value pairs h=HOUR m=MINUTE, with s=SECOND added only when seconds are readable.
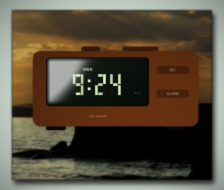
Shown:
h=9 m=24
